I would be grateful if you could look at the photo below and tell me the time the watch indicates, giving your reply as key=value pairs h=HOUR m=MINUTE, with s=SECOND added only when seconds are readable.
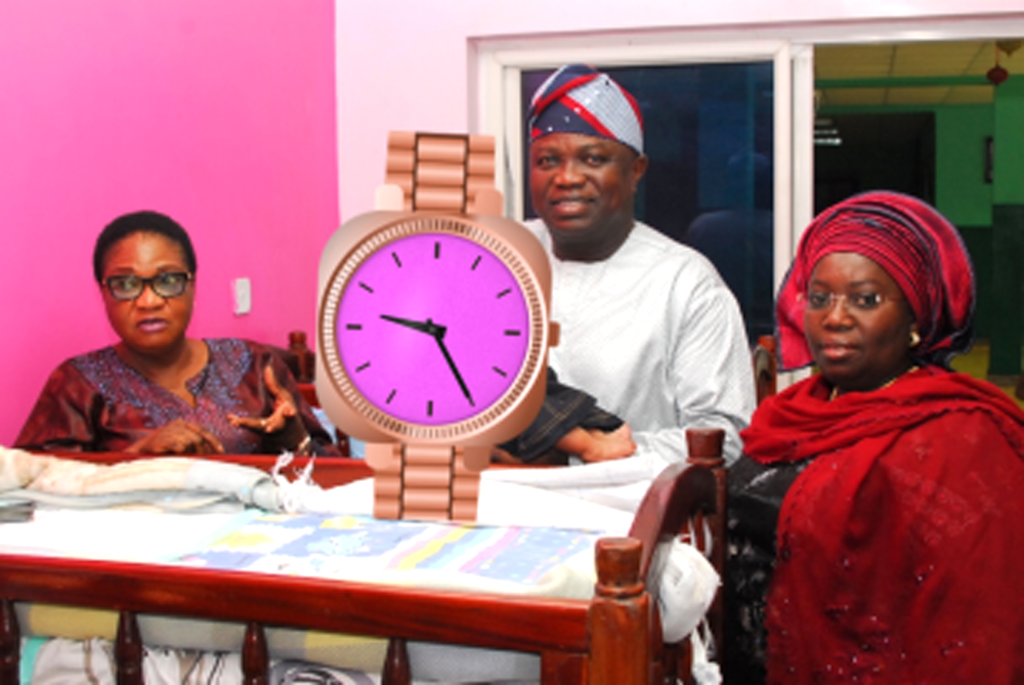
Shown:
h=9 m=25
